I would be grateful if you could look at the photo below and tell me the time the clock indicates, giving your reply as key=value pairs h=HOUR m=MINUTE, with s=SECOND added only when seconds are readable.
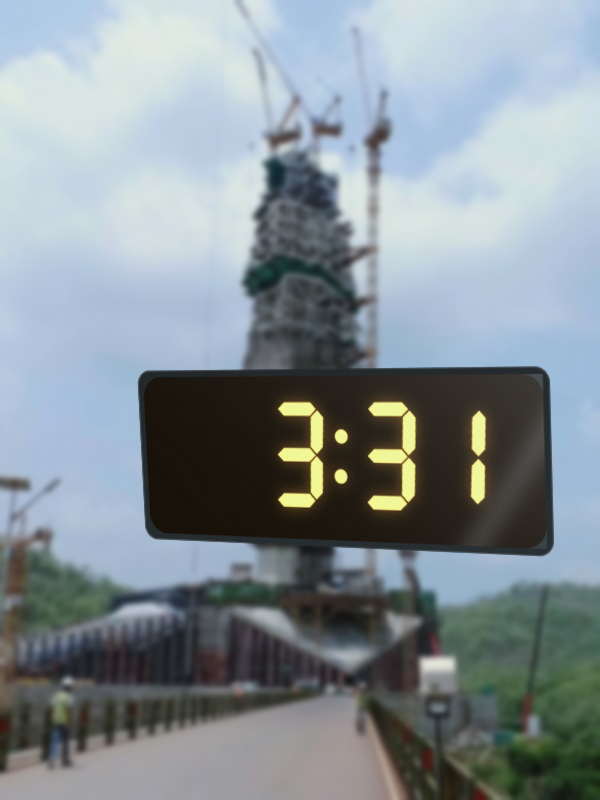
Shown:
h=3 m=31
